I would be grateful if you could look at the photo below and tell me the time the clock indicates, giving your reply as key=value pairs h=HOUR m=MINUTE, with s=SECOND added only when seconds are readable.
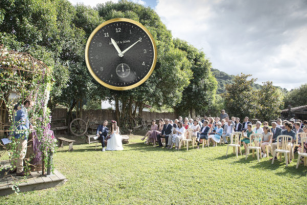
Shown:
h=11 m=10
